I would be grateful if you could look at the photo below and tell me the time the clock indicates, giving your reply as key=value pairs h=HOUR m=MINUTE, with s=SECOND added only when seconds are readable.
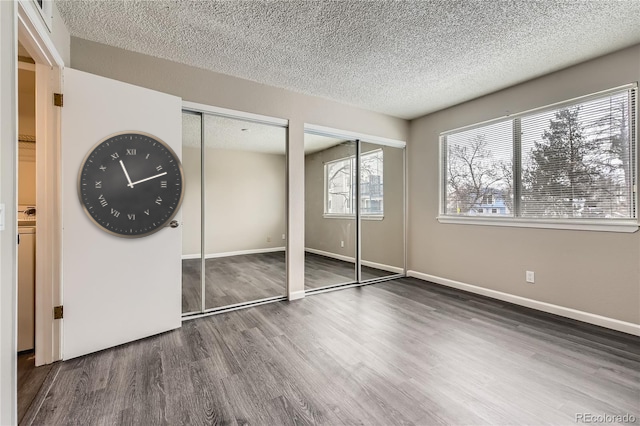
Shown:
h=11 m=12
